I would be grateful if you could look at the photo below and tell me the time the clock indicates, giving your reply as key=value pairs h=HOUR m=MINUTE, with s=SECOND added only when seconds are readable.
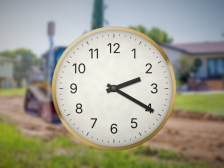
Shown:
h=2 m=20
